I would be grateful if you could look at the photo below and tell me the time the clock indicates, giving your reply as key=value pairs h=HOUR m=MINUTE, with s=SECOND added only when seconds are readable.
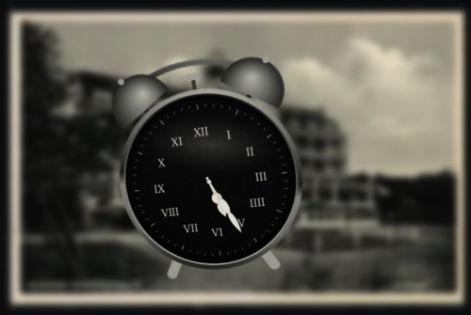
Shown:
h=5 m=26
